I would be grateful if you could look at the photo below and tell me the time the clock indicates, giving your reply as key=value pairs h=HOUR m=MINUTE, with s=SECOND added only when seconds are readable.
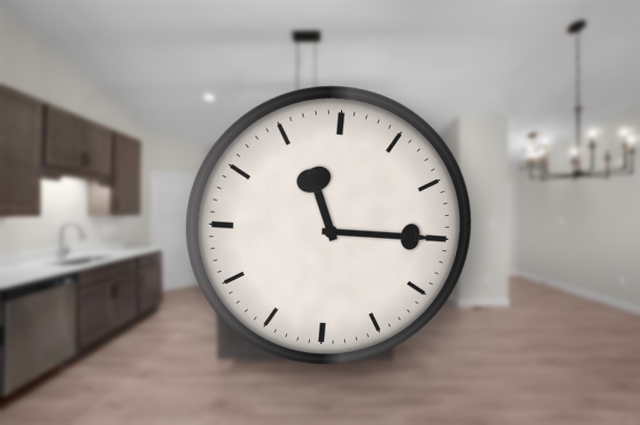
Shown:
h=11 m=15
